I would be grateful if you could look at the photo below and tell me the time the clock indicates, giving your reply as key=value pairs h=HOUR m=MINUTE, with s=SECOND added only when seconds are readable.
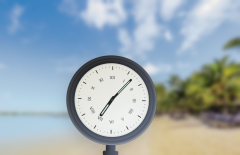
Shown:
h=7 m=7
